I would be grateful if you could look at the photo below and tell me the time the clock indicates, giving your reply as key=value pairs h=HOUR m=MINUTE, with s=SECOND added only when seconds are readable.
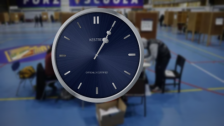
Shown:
h=1 m=5
